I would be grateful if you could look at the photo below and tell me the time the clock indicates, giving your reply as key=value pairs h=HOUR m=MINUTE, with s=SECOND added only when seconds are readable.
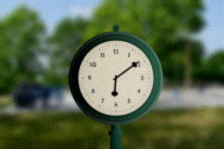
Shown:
h=6 m=9
